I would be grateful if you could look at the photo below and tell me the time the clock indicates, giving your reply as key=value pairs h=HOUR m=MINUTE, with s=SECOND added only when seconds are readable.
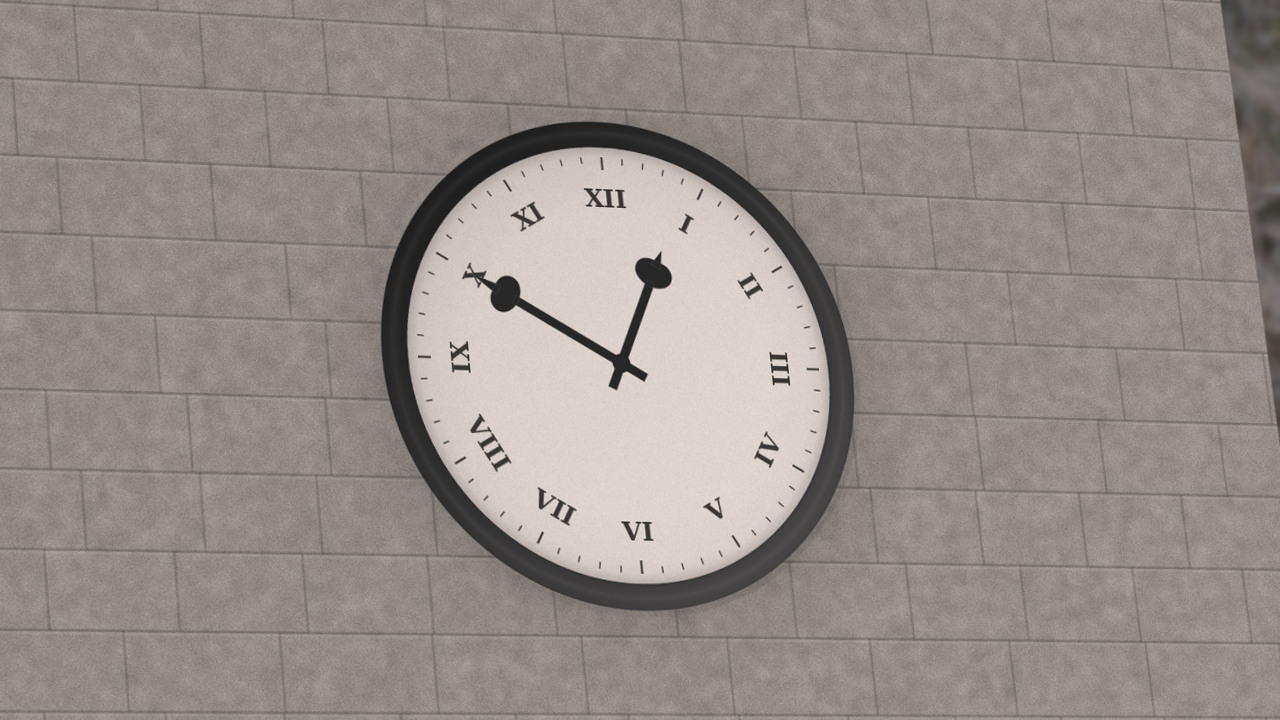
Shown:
h=12 m=50
